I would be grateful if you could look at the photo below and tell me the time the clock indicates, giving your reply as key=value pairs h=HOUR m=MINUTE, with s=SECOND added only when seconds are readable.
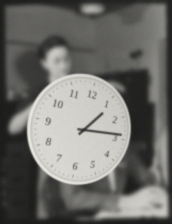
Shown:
h=1 m=14
